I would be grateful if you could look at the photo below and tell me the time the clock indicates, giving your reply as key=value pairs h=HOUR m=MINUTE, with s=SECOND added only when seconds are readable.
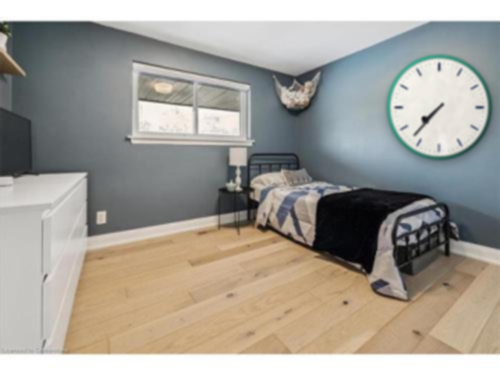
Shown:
h=7 m=37
